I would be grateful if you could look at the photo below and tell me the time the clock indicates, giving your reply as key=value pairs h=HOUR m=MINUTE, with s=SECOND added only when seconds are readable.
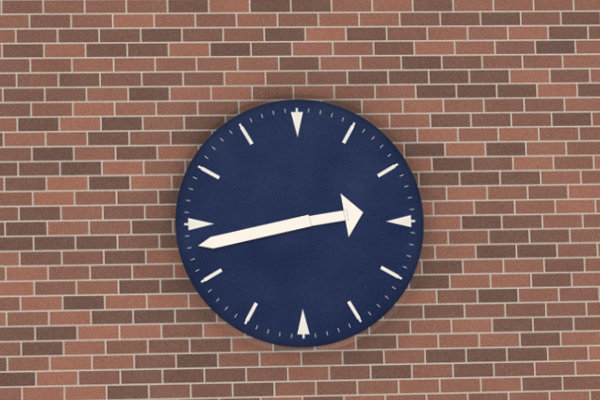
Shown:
h=2 m=43
